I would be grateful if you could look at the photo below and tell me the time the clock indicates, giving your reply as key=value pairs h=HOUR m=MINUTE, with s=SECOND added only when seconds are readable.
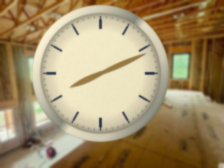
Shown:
h=8 m=11
